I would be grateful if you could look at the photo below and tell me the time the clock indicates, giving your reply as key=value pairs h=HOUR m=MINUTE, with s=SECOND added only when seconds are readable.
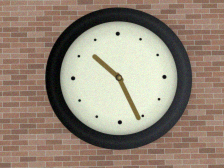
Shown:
h=10 m=26
